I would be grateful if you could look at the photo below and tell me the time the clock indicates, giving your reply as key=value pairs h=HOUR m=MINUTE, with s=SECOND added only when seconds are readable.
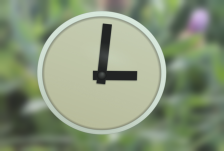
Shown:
h=3 m=1
